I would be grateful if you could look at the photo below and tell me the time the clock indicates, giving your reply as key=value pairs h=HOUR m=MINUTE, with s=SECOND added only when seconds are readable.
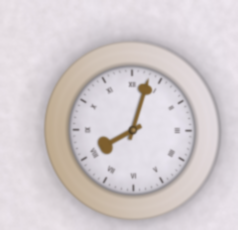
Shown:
h=8 m=3
